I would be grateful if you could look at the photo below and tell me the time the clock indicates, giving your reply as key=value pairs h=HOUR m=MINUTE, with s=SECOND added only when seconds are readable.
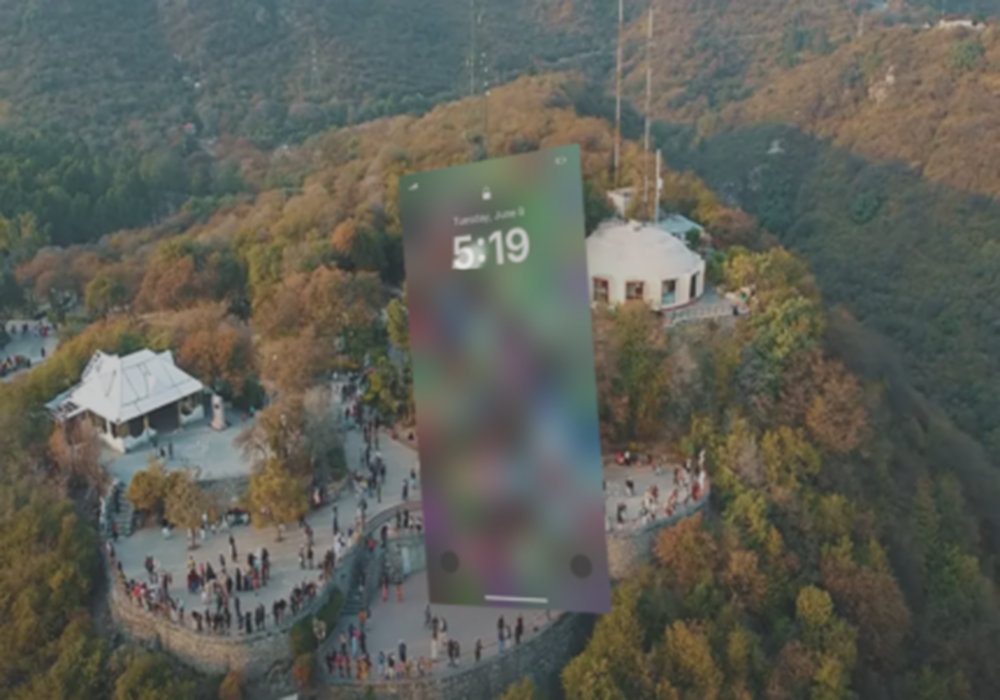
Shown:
h=5 m=19
